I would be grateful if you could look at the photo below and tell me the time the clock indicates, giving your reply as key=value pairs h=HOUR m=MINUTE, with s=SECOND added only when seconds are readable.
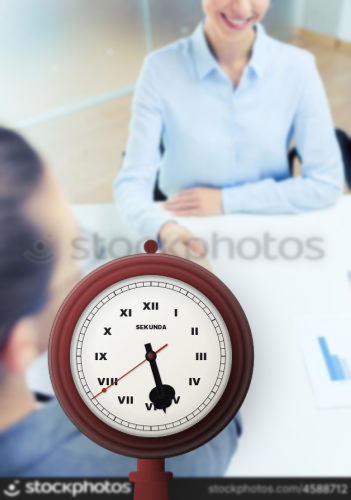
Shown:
h=5 m=27 s=39
